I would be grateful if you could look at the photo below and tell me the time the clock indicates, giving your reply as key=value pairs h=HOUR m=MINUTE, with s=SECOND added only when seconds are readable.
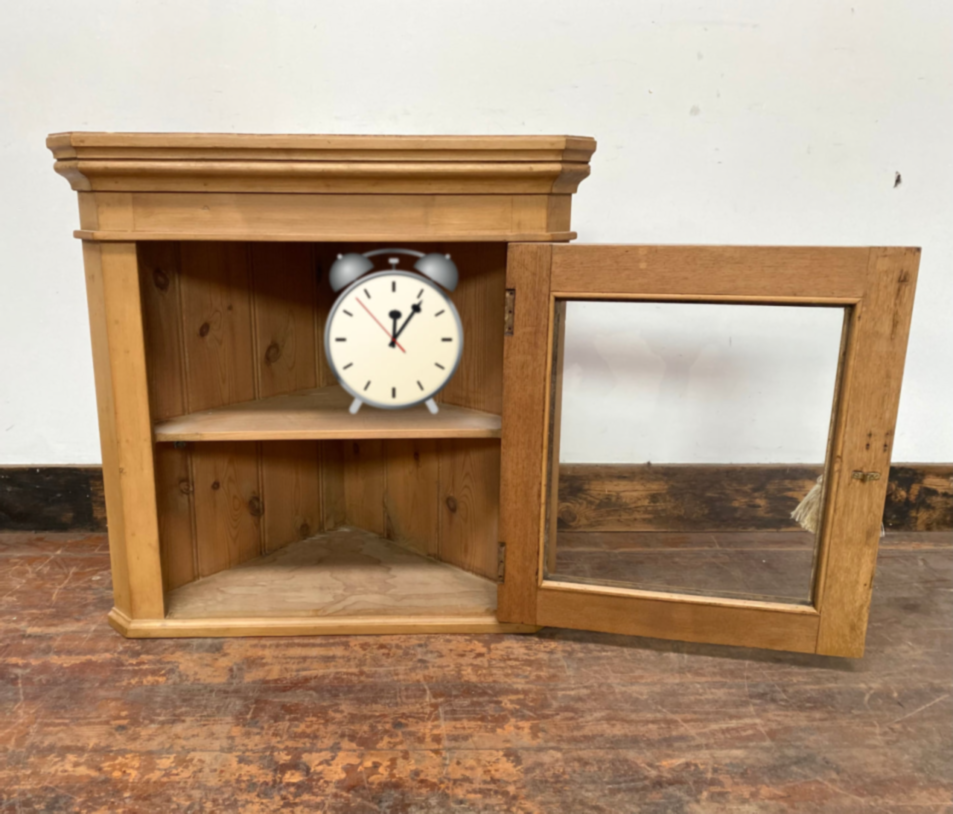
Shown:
h=12 m=5 s=53
